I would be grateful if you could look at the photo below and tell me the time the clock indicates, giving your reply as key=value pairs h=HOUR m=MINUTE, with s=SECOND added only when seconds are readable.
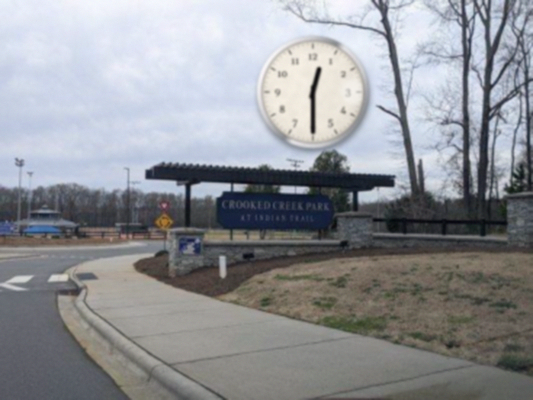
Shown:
h=12 m=30
